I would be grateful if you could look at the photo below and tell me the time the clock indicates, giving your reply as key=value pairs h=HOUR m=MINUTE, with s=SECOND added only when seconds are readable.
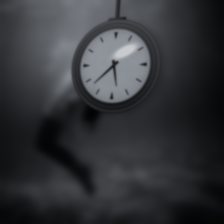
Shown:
h=5 m=38
